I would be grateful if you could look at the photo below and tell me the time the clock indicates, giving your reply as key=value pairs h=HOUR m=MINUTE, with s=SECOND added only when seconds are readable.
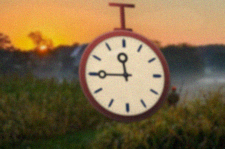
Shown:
h=11 m=45
